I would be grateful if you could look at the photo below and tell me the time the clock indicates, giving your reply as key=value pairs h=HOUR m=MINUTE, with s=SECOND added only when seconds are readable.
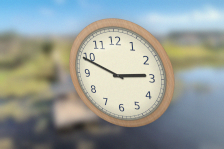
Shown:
h=2 m=49
